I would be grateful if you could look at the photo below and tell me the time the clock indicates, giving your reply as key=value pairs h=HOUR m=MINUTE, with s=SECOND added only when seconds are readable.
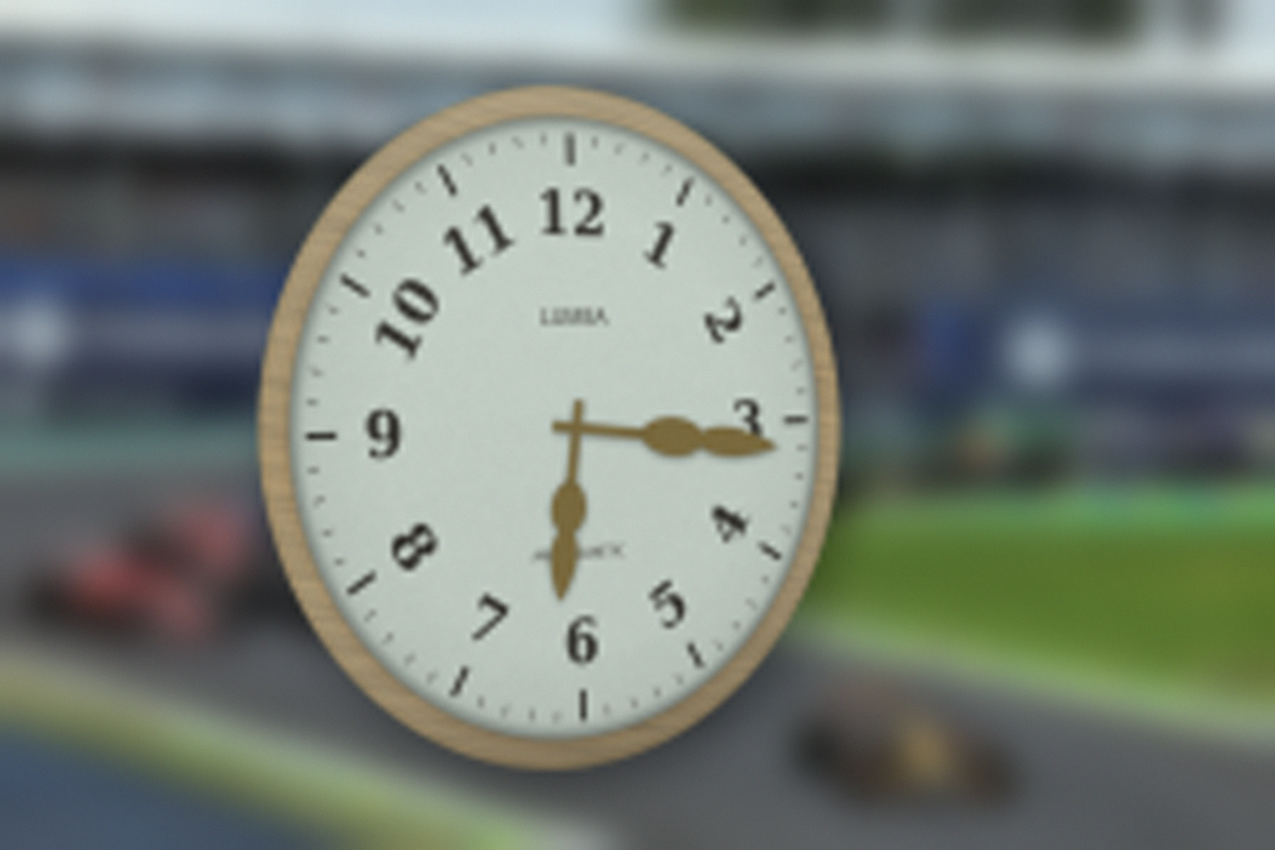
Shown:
h=6 m=16
